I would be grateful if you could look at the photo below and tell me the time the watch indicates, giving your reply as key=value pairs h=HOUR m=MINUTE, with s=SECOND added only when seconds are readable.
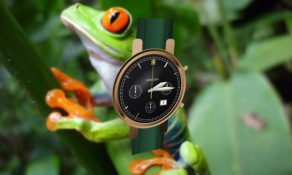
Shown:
h=2 m=15
